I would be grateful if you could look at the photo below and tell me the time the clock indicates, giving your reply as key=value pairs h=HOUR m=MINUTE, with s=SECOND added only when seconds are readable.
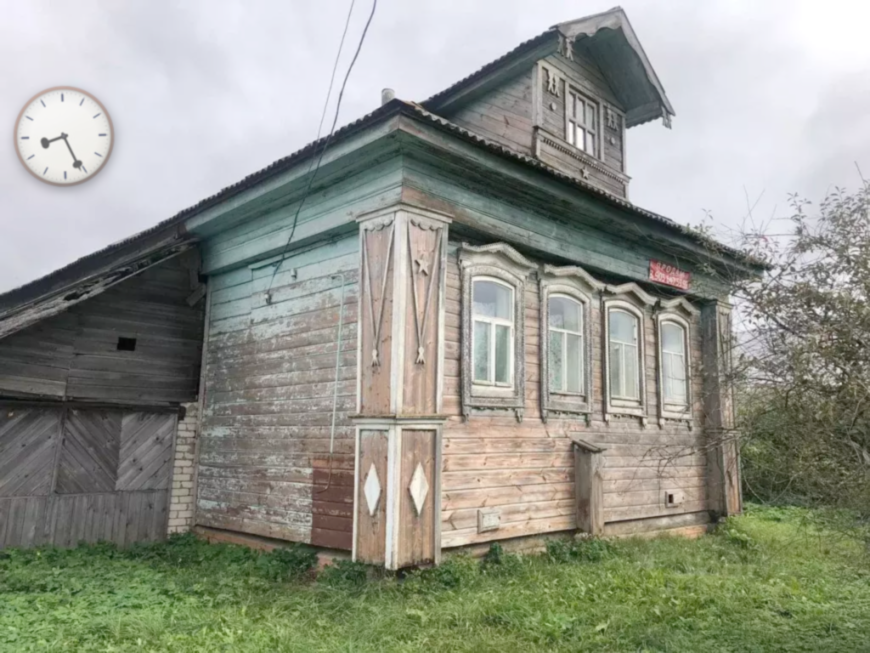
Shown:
h=8 m=26
